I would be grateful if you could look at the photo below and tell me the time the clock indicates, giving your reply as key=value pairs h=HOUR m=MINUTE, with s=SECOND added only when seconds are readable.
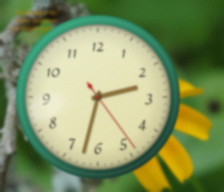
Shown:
h=2 m=32 s=24
